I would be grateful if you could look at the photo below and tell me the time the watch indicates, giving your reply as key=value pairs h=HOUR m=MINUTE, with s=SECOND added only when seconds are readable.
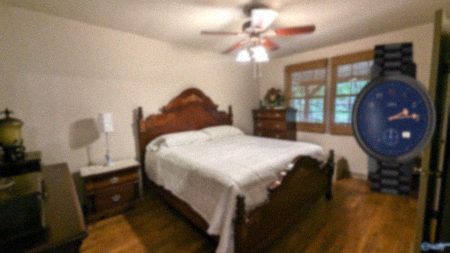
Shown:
h=2 m=14
